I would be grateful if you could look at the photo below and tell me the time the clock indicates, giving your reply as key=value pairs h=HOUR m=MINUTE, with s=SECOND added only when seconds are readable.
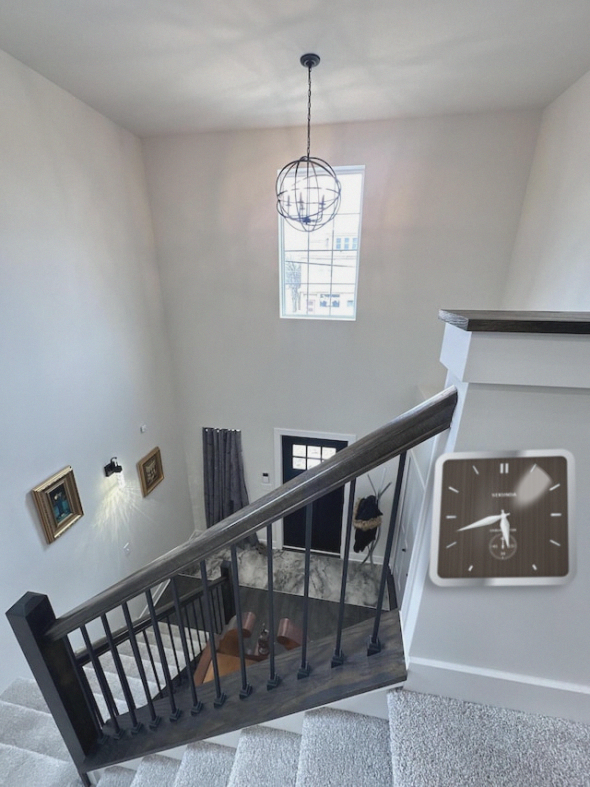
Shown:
h=5 m=42
